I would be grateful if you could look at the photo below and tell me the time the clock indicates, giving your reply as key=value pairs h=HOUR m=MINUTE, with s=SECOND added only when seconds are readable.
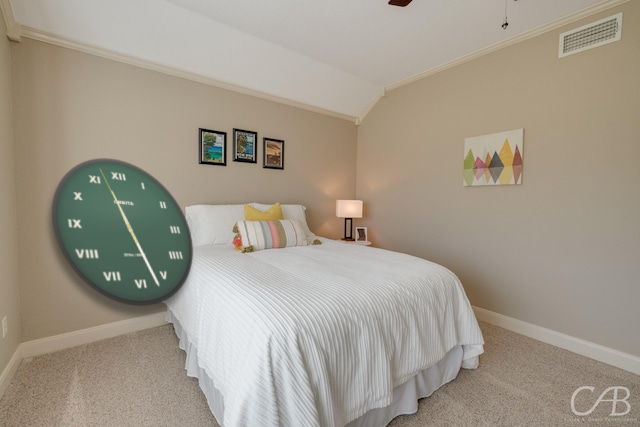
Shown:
h=11 m=26 s=57
